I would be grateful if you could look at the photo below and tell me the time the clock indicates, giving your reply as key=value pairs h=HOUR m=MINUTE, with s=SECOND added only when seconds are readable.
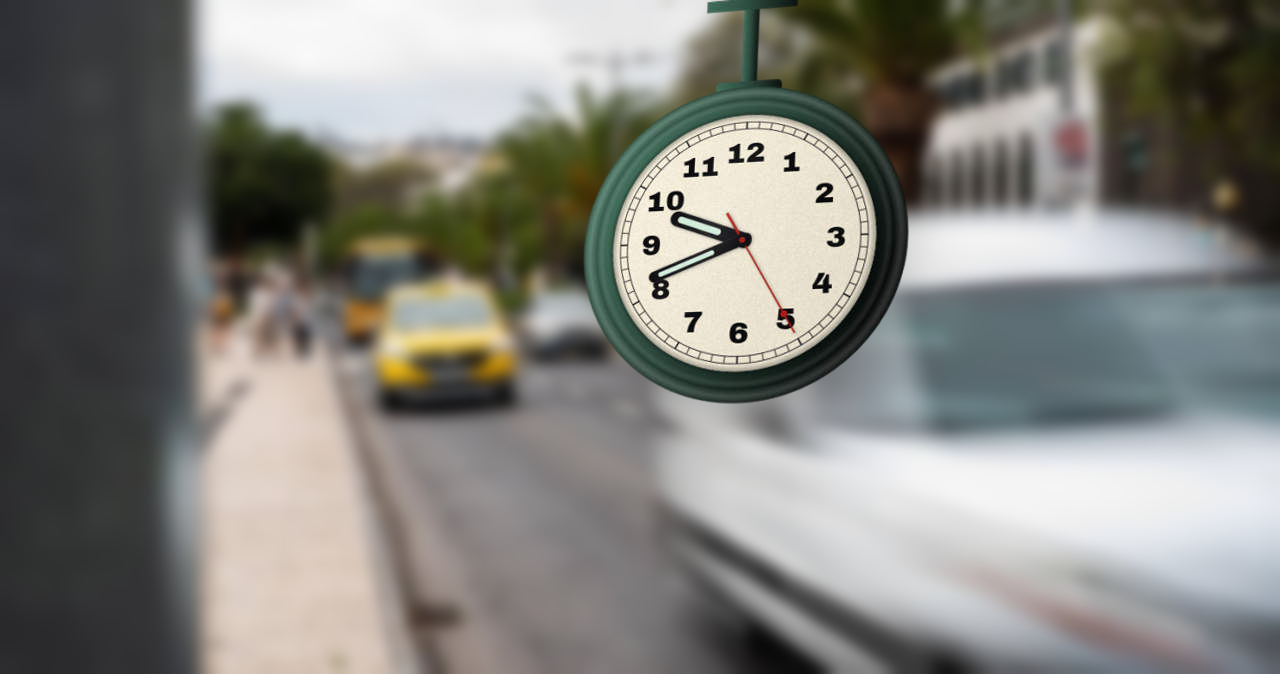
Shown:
h=9 m=41 s=25
